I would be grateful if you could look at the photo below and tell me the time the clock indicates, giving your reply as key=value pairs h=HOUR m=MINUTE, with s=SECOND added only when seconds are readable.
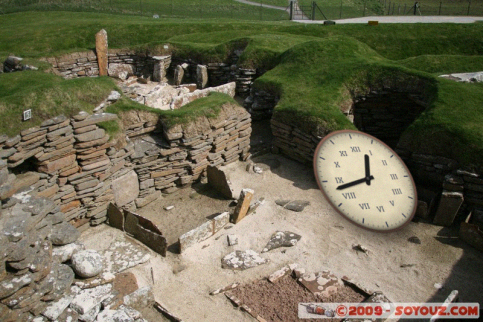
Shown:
h=12 m=43
